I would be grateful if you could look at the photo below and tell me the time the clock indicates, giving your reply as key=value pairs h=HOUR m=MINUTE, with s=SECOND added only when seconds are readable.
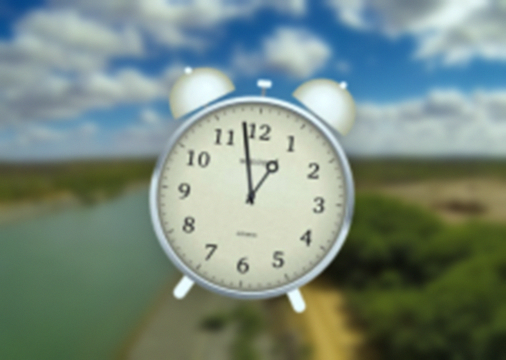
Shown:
h=12 m=58
